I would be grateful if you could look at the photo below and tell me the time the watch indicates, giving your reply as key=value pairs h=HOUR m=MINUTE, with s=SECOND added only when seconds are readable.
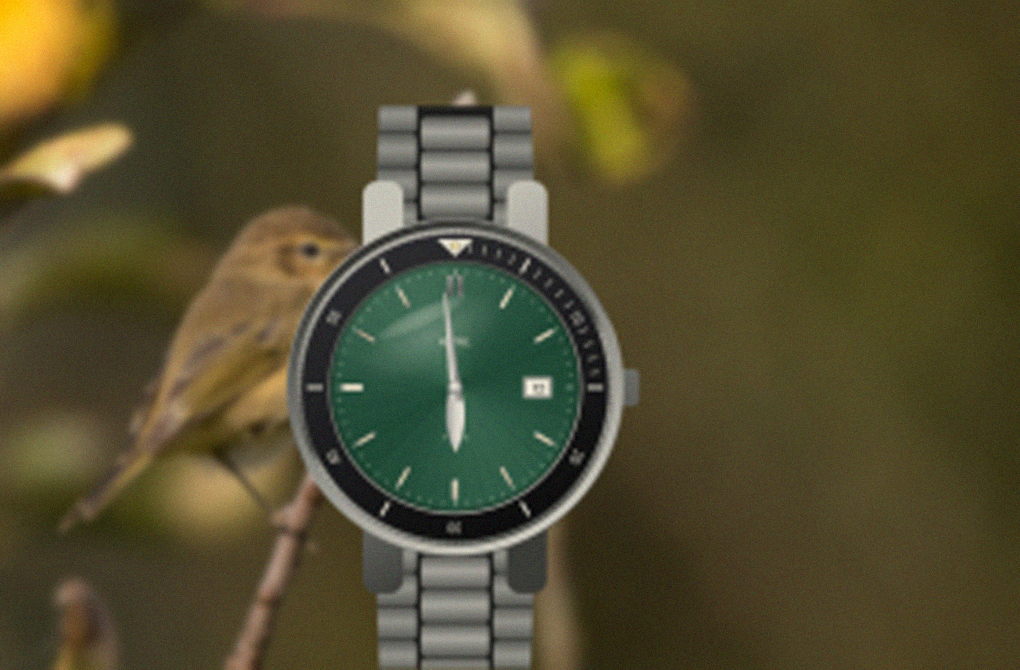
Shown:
h=5 m=59
